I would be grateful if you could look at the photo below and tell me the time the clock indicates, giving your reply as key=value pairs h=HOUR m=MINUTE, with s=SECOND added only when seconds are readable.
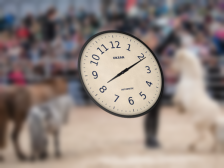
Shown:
h=8 m=11
